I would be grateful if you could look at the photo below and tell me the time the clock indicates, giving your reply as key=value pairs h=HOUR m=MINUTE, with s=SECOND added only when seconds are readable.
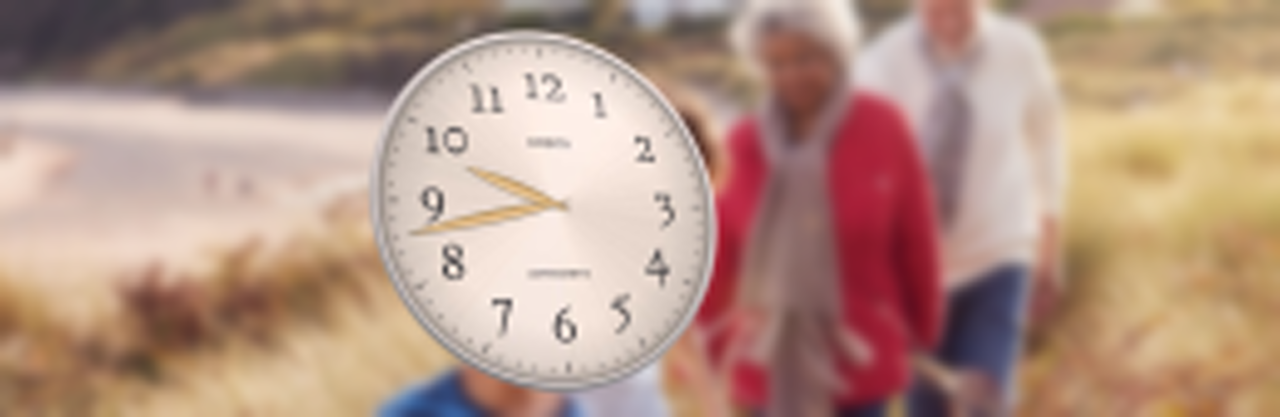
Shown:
h=9 m=43
